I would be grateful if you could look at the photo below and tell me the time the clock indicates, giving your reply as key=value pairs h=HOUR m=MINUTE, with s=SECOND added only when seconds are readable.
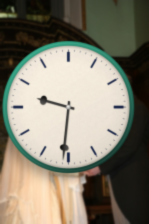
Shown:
h=9 m=31
